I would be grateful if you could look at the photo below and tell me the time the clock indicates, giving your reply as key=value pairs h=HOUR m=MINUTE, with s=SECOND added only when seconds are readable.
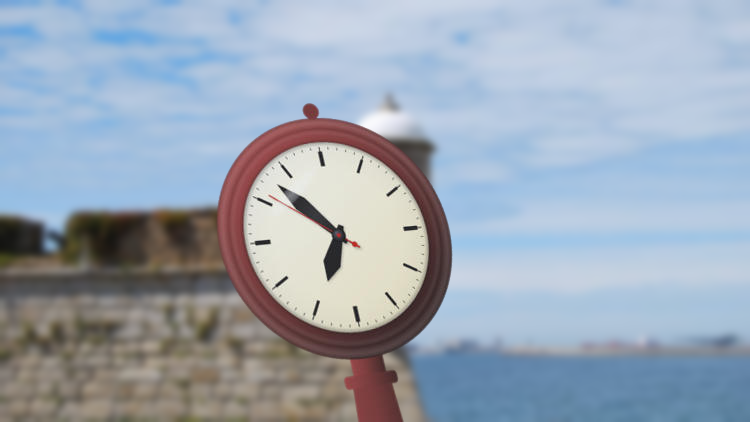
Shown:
h=6 m=52 s=51
